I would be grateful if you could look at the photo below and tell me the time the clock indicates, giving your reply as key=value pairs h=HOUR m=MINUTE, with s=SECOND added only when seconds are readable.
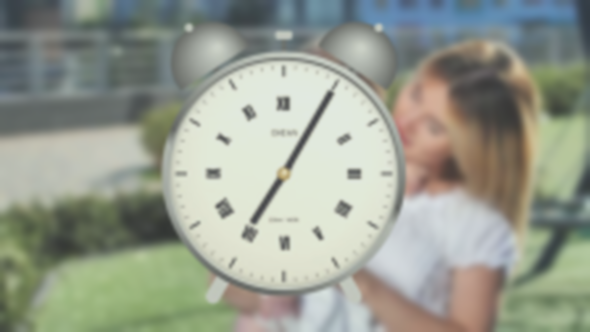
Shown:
h=7 m=5
